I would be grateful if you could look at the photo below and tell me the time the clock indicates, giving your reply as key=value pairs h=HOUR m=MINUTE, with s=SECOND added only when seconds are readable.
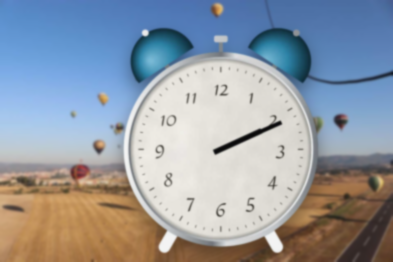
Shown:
h=2 m=11
